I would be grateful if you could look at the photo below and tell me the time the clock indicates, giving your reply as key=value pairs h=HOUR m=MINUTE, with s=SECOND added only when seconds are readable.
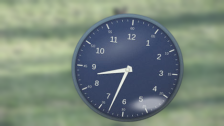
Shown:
h=8 m=33
